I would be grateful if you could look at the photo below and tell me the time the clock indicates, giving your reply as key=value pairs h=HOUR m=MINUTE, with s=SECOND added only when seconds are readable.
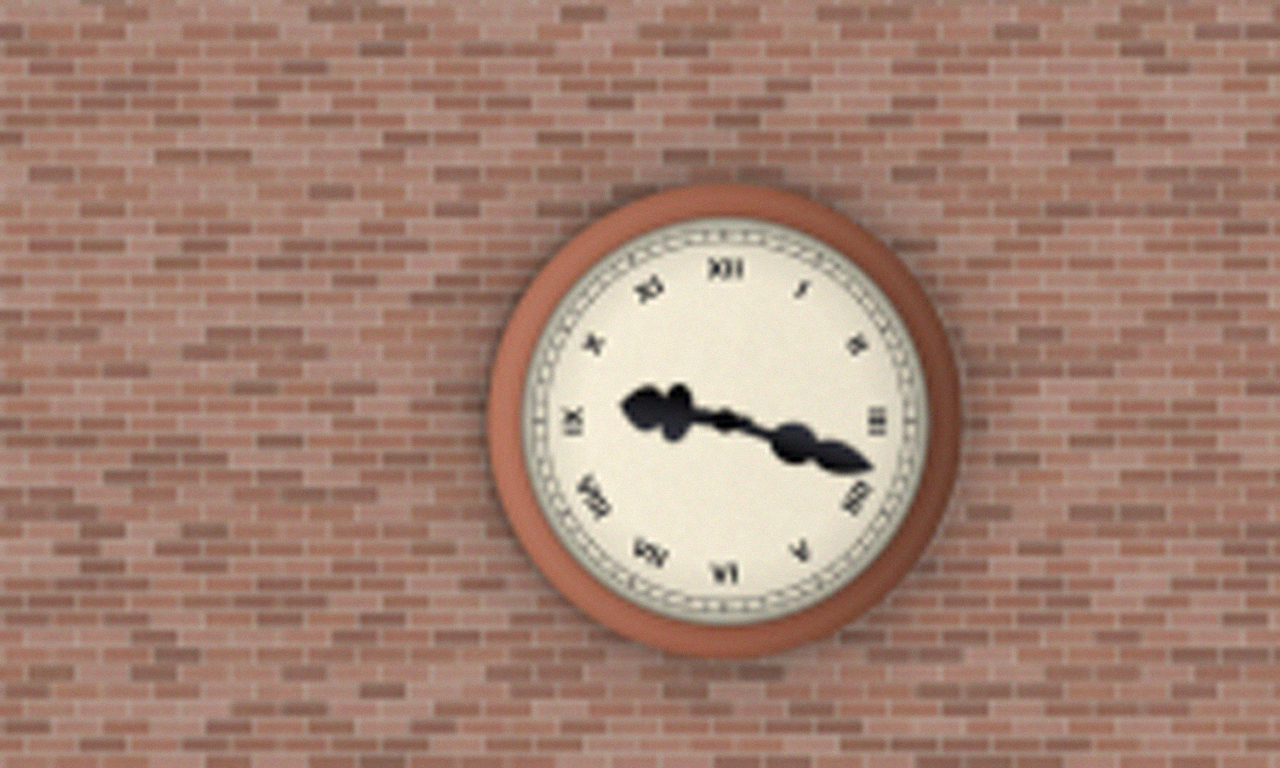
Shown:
h=9 m=18
